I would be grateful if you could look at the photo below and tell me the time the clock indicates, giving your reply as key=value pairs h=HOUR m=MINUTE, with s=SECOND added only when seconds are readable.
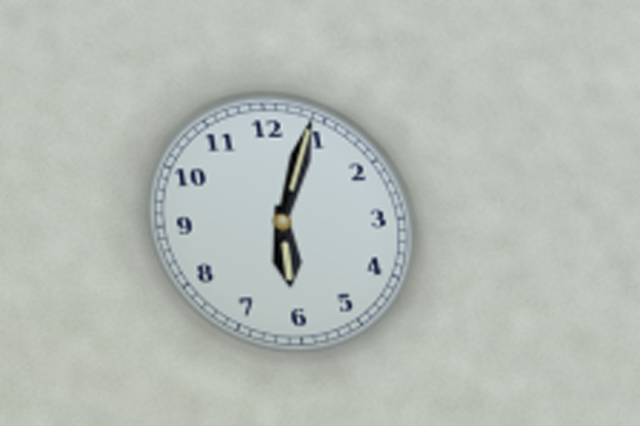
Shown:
h=6 m=4
